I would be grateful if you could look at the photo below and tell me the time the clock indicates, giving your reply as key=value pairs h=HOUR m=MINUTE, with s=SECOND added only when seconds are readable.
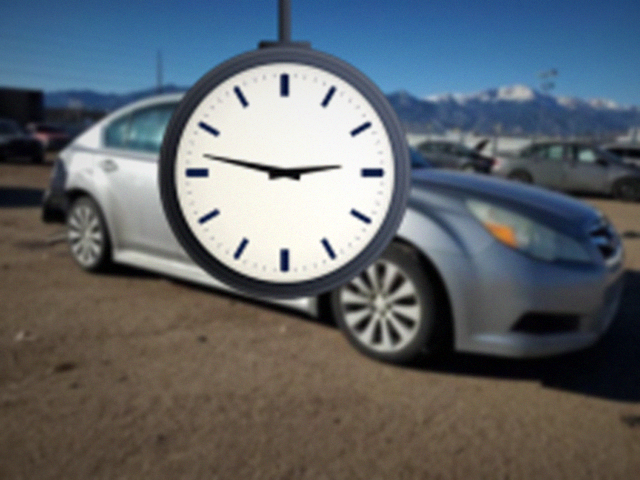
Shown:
h=2 m=47
